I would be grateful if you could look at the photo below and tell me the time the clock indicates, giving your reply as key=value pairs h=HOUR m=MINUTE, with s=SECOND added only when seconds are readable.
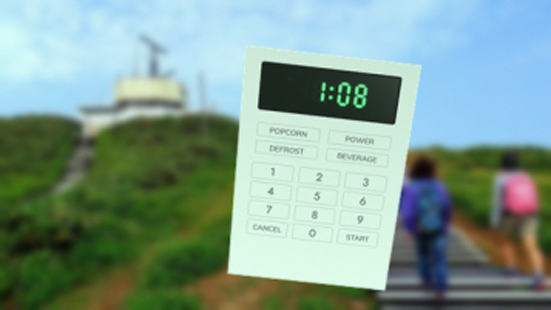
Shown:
h=1 m=8
